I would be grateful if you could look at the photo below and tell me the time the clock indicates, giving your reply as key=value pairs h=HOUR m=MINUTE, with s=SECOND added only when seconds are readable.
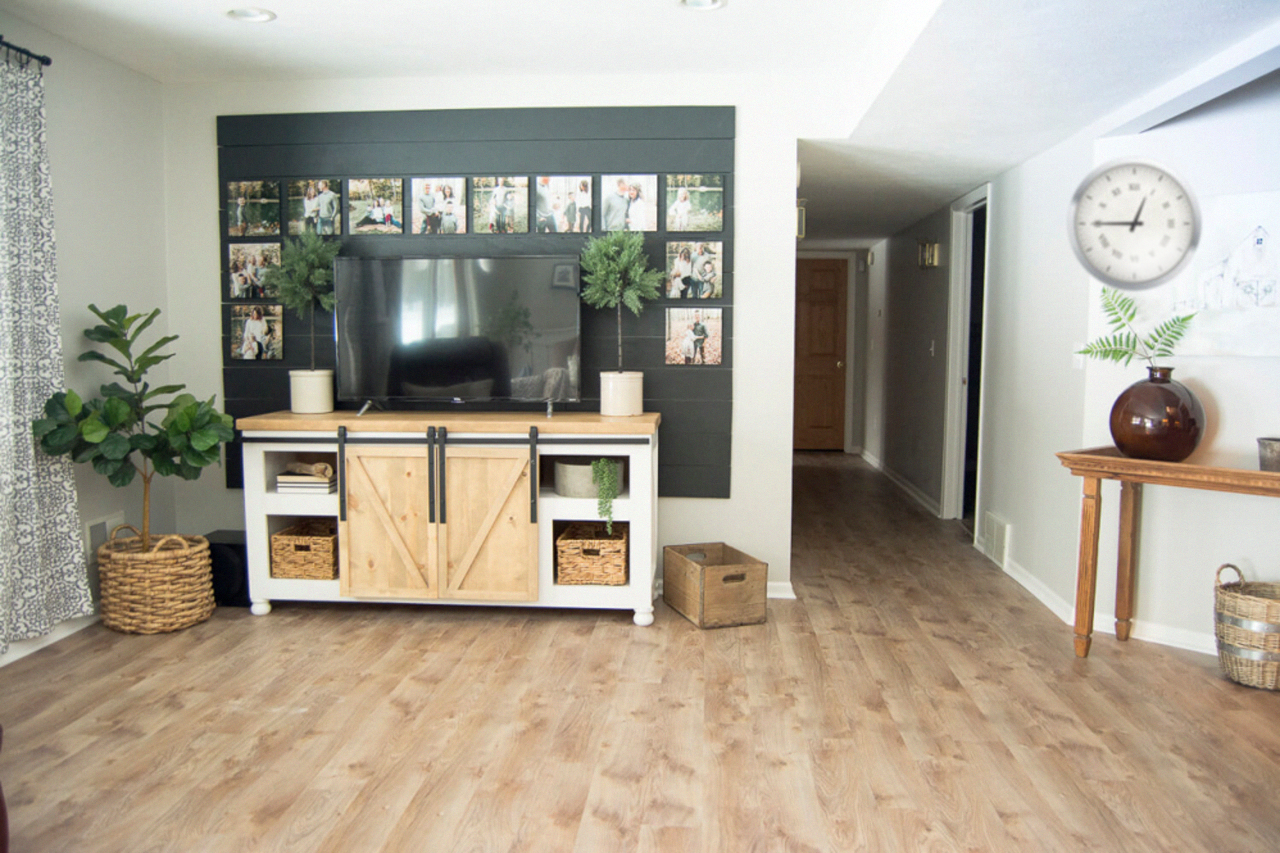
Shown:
h=12 m=45
